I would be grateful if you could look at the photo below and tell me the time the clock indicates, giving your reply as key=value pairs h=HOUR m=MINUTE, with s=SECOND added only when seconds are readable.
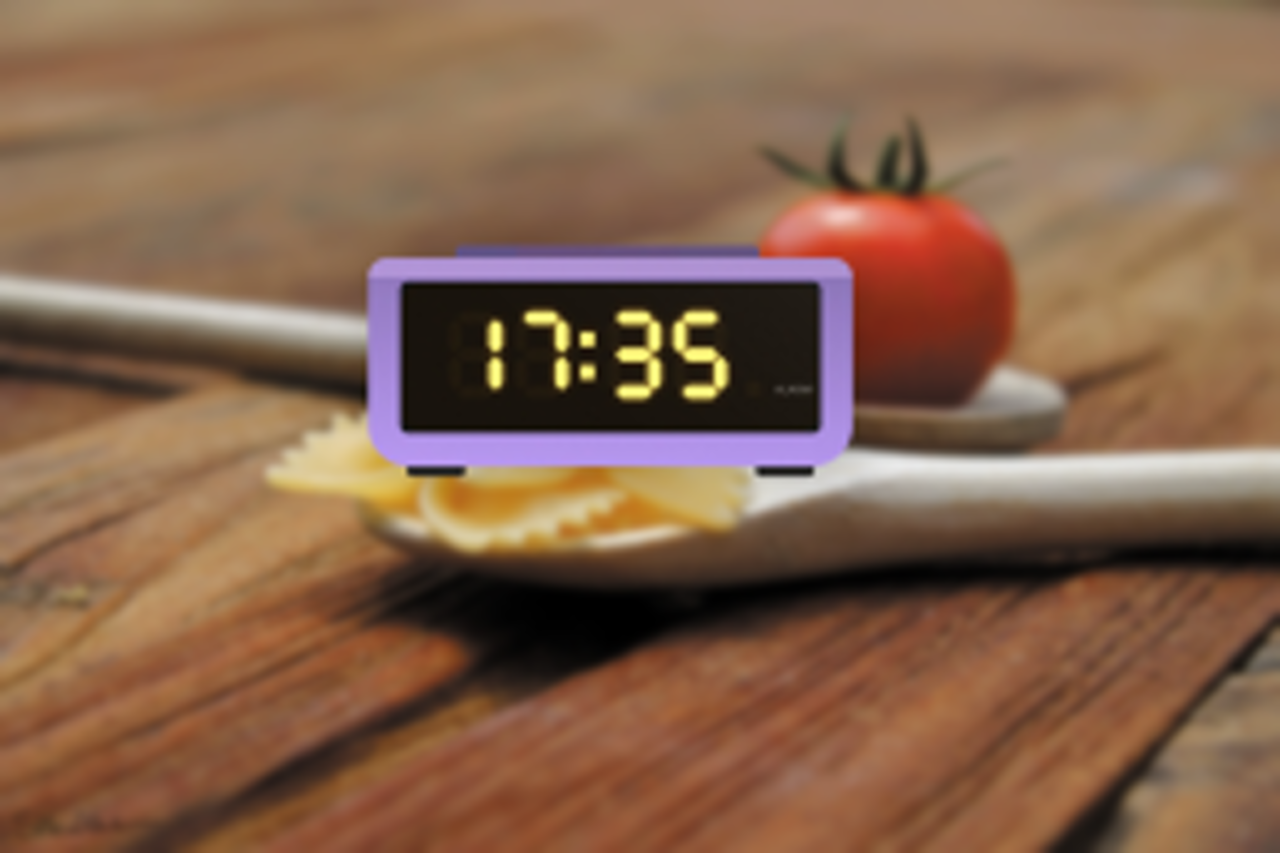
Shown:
h=17 m=35
